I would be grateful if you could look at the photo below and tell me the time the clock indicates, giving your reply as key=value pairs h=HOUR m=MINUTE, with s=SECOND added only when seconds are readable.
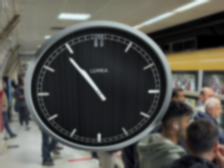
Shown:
h=10 m=54
